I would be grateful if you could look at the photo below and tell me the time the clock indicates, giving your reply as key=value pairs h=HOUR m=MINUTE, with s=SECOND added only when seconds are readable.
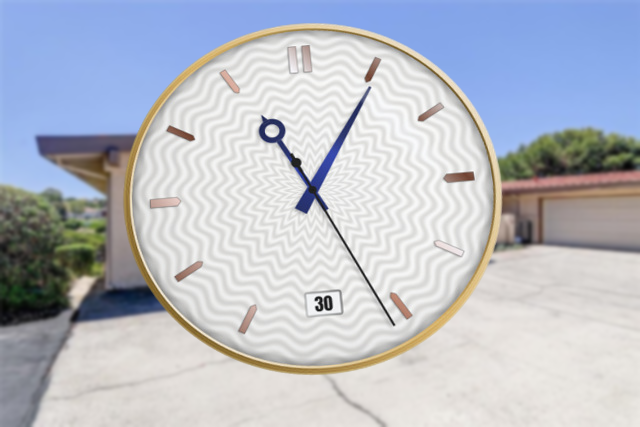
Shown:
h=11 m=5 s=26
